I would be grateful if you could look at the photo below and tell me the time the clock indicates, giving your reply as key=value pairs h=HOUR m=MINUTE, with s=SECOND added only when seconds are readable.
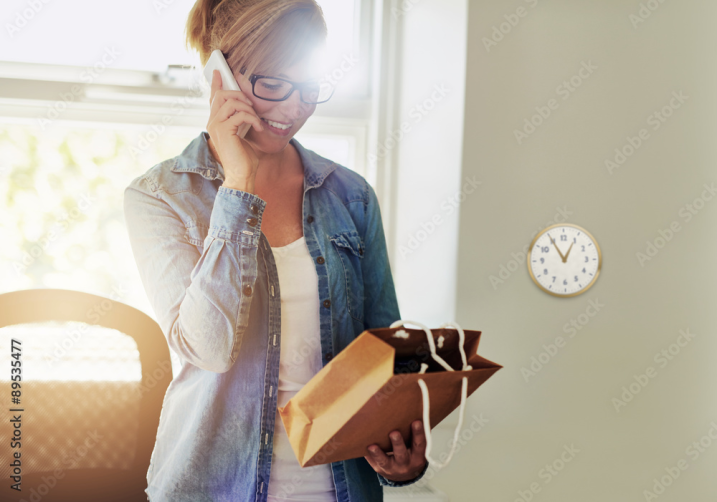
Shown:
h=12 m=55
